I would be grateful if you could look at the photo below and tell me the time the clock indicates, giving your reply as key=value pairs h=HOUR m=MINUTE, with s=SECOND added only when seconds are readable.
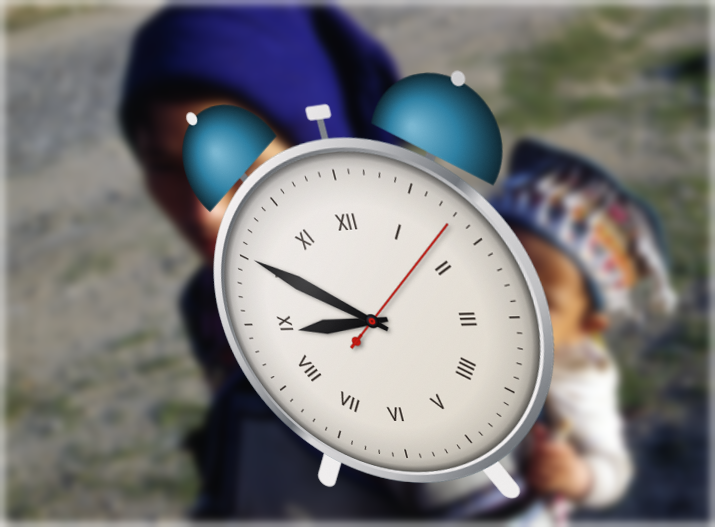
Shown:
h=8 m=50 s=8
